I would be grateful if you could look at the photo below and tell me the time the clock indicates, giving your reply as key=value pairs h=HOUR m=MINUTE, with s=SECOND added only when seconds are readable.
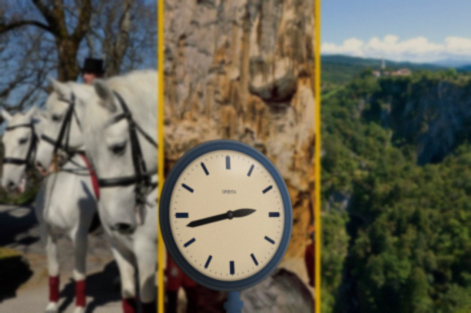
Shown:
h=2 m=43
